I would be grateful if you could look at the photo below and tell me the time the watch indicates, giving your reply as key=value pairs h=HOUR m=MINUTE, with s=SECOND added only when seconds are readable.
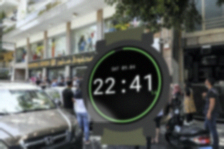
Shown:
h=22 m=41
